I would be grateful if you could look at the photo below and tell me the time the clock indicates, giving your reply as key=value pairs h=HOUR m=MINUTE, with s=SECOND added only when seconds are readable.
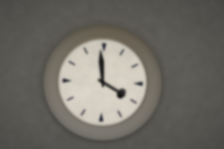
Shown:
h=3 m=59
